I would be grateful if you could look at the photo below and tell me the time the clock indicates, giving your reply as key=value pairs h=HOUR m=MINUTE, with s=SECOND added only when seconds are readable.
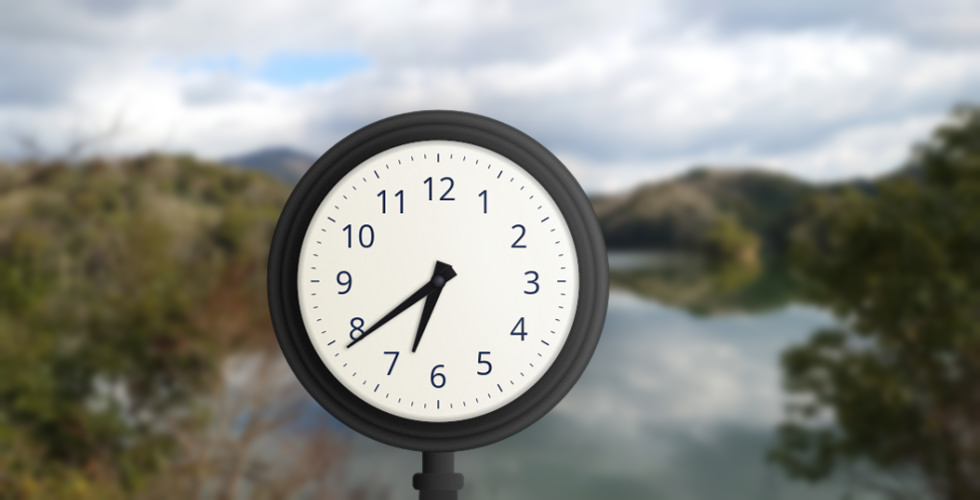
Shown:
h=6 m=39
